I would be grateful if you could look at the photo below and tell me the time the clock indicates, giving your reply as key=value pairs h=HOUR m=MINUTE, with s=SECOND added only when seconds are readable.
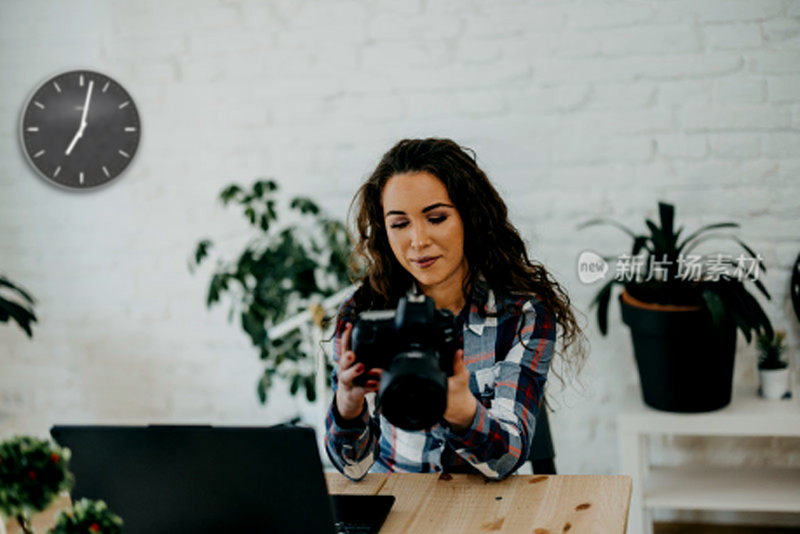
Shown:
h=7 m=2
